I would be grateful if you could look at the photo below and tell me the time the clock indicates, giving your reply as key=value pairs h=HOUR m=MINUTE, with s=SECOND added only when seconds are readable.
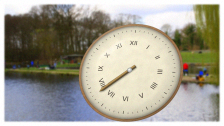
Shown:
h=7 m=38
